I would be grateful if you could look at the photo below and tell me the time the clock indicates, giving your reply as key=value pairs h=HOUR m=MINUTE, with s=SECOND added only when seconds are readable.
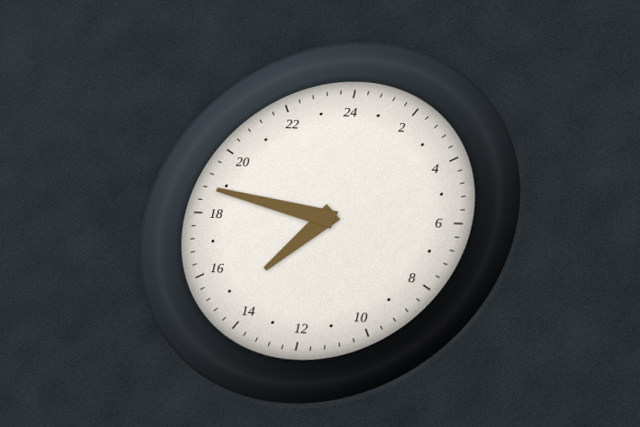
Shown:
h=14 m=47
